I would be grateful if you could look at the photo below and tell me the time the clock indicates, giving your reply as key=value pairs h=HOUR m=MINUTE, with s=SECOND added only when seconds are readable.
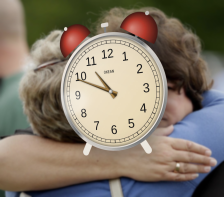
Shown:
h=10 m=49
